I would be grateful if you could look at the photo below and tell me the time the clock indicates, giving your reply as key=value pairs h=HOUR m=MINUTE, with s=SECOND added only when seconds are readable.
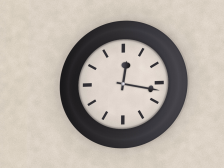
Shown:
h=12 m=17
